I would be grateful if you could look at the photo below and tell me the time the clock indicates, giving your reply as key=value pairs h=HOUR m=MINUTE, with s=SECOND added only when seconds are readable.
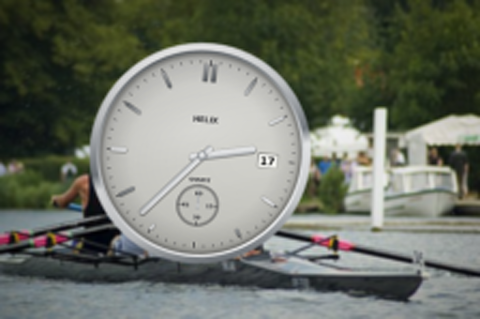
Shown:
h=2 m=37
